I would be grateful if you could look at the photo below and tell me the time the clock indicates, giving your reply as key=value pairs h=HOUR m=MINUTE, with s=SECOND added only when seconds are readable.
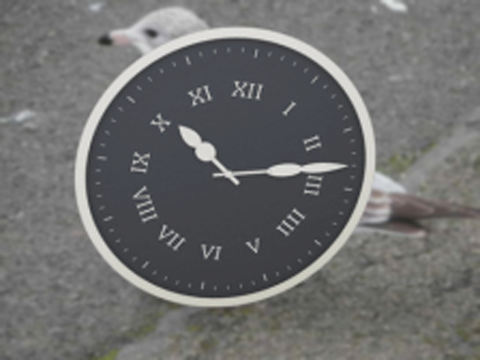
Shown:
h=10 m=13
